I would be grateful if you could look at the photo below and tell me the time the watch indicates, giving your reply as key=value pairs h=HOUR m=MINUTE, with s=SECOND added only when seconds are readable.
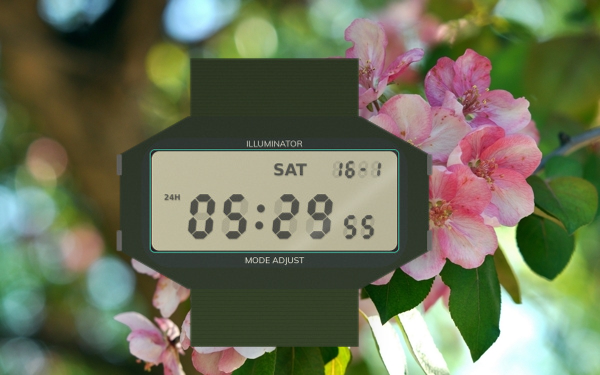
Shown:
h=5 m=29 s=55
